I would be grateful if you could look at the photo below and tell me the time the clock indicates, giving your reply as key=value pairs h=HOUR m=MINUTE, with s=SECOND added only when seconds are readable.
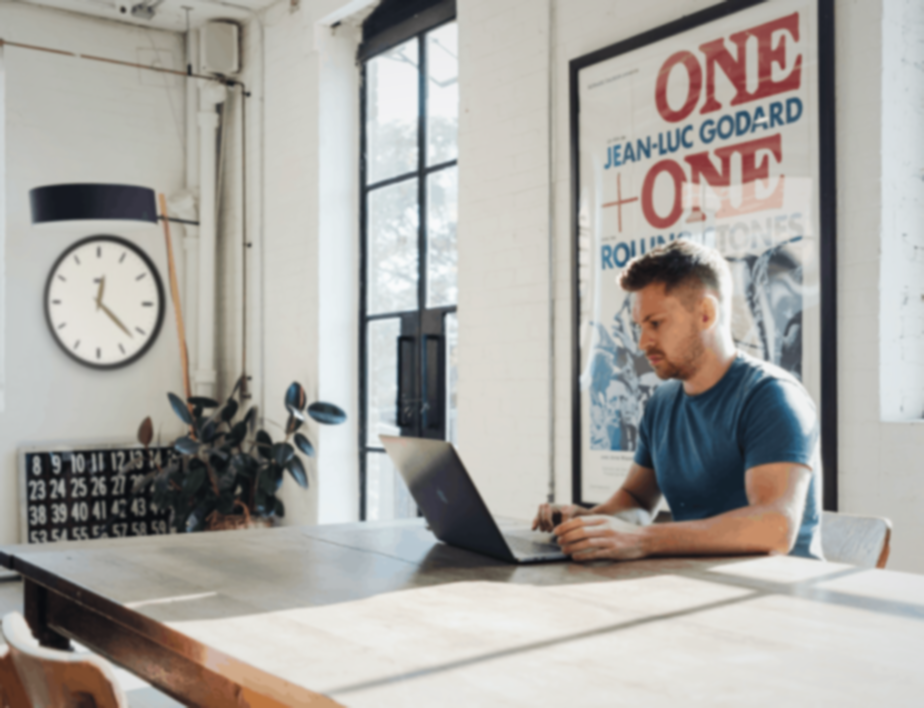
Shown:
h=12 m=22
